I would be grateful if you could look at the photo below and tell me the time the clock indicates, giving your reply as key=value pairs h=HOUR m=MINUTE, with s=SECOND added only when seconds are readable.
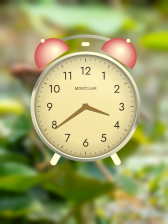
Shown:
h=3 m=39
